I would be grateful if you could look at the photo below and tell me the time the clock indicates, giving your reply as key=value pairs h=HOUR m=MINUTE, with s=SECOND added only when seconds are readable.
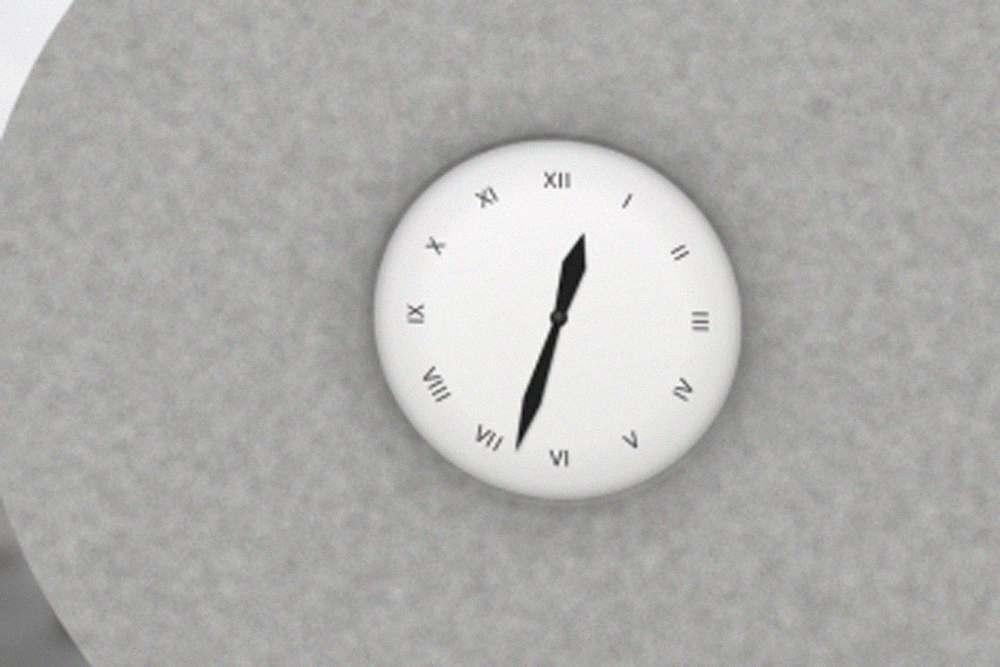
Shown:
h=12 m=33
